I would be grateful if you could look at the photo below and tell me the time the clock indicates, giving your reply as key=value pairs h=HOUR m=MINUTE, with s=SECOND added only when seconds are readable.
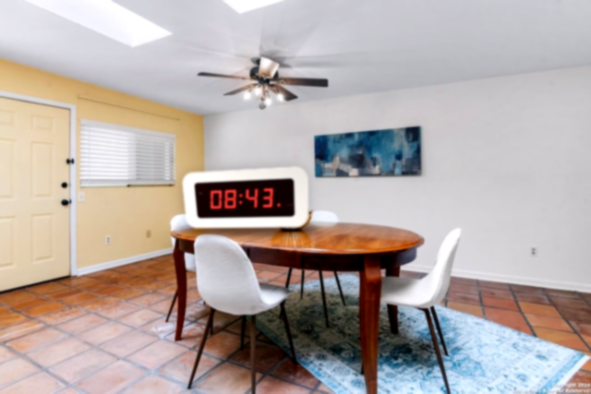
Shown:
h=8 m=43
